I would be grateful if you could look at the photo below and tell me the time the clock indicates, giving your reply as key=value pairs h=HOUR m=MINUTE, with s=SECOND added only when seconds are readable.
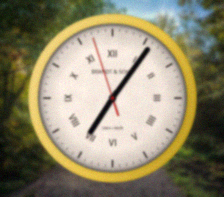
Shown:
h=7 m=5 s=57
